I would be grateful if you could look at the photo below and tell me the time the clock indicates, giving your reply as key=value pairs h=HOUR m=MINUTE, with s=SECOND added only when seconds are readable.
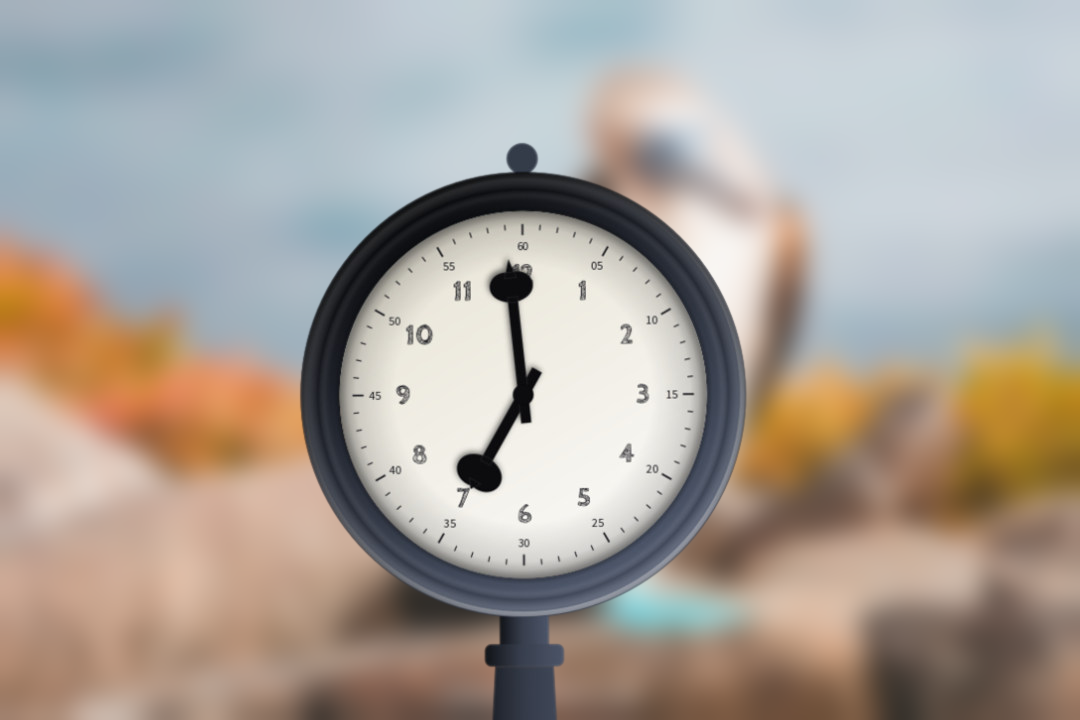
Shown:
h=6 m=59
